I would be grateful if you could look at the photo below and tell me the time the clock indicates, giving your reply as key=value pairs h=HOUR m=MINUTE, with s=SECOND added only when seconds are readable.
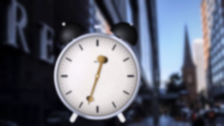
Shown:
h=12 m=33
